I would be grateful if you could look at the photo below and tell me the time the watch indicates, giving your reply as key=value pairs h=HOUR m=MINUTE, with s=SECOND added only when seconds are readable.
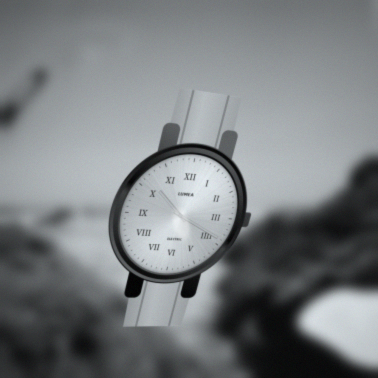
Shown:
h=10 m=19
